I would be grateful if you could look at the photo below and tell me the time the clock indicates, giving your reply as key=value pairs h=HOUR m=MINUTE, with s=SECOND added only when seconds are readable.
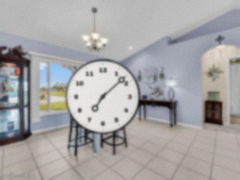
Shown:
h=7 m=8
